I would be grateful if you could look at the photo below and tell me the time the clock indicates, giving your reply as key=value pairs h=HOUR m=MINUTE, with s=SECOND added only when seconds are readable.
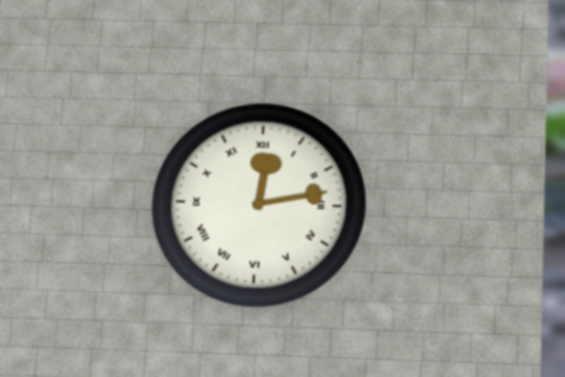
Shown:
h=12 m=13
